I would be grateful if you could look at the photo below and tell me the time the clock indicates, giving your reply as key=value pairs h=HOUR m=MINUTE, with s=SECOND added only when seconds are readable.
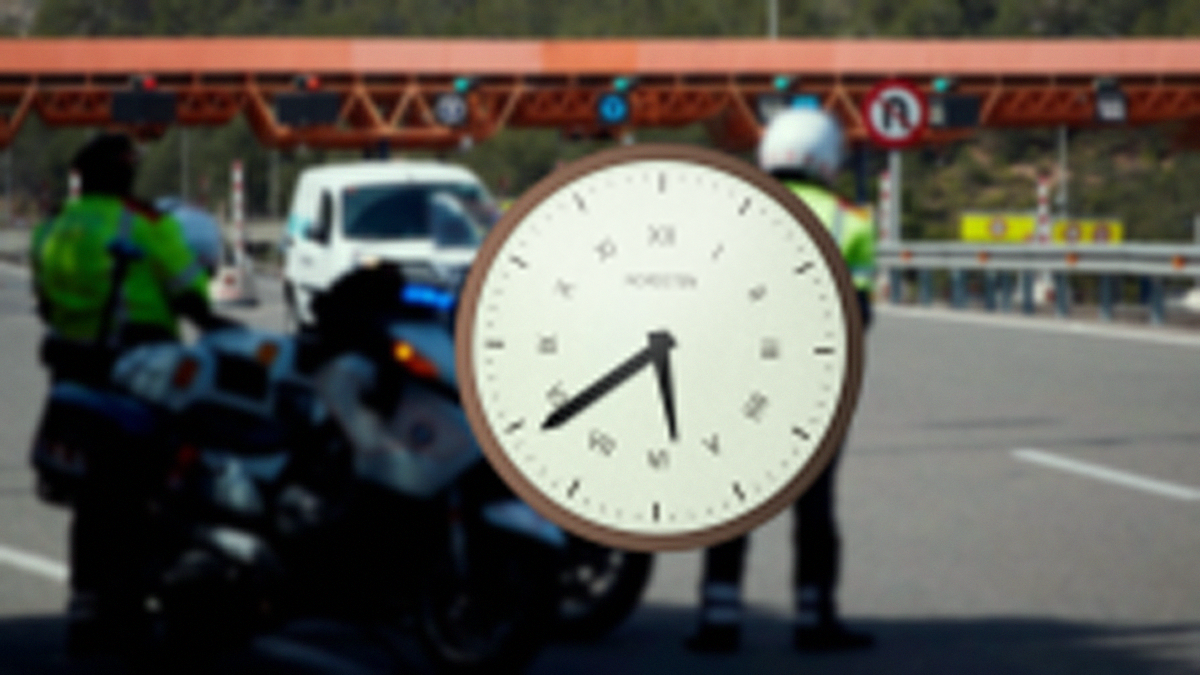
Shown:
h=5 m=39
